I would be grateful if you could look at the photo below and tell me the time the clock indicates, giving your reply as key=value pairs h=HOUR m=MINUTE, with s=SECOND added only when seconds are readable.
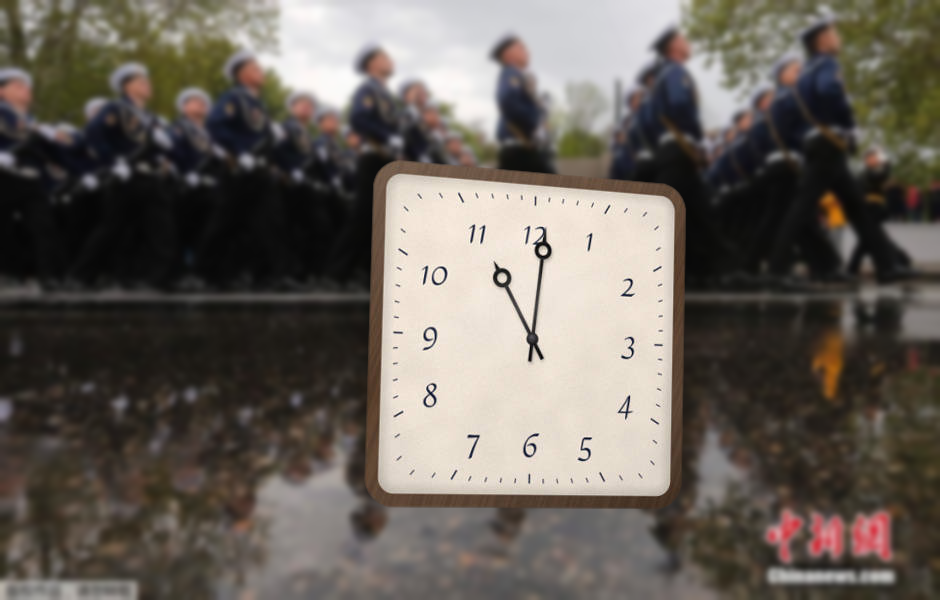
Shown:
h=11 m=1
